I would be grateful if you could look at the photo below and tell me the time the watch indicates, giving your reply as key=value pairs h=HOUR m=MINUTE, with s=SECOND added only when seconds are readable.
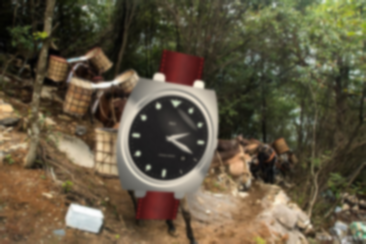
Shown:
h=2 m=19
